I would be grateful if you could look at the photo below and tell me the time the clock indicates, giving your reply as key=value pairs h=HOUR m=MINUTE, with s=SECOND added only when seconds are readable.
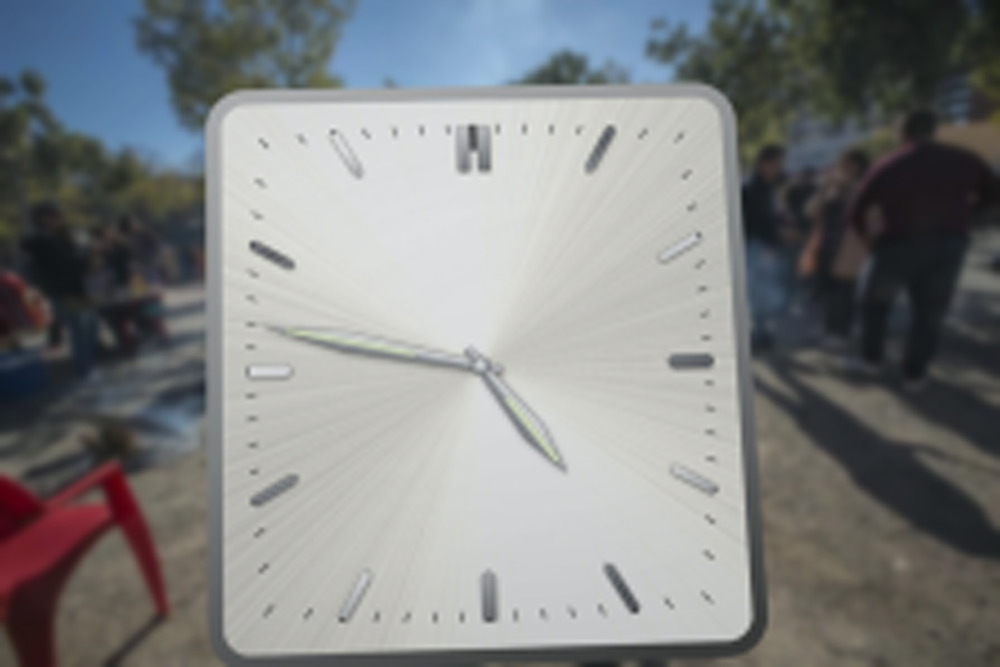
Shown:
h=4 m=47
